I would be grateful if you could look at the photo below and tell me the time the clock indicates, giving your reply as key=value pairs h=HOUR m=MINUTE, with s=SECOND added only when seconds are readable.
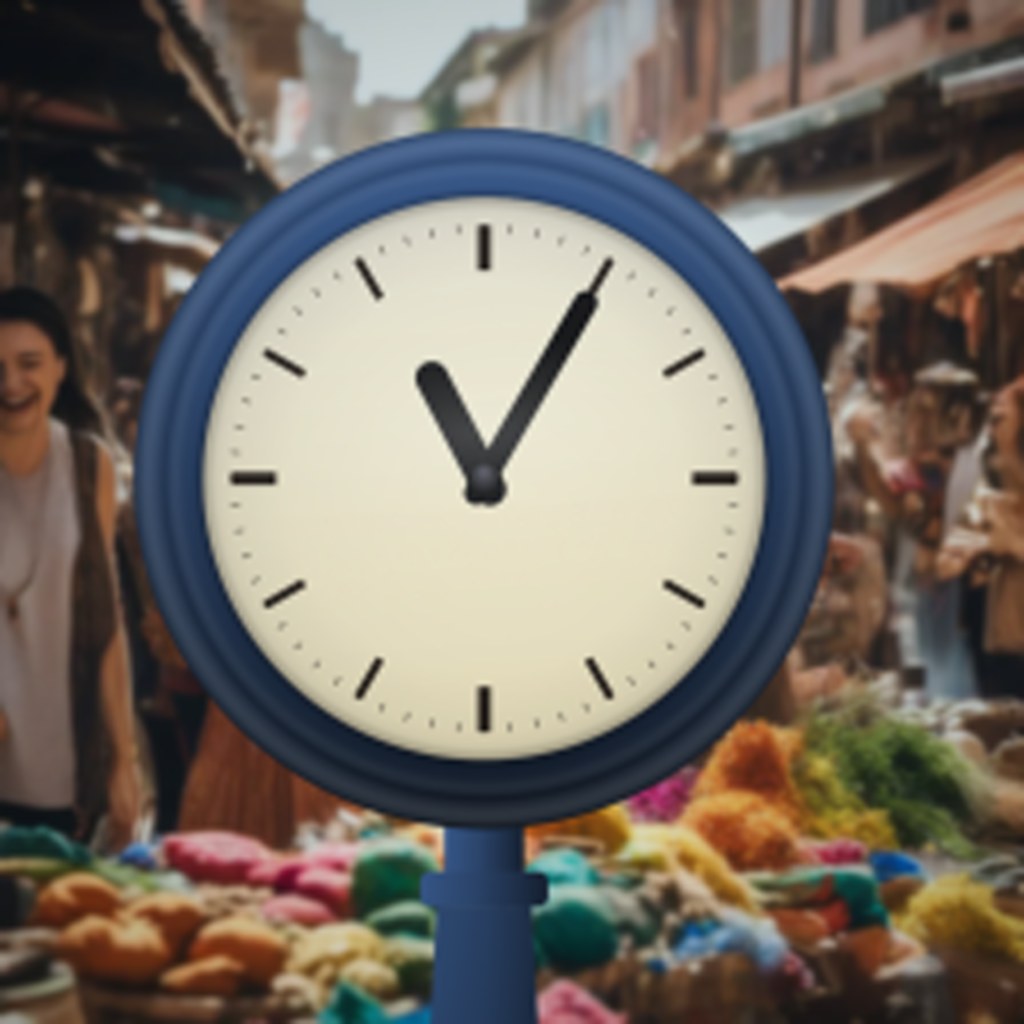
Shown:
h=11 m=5
